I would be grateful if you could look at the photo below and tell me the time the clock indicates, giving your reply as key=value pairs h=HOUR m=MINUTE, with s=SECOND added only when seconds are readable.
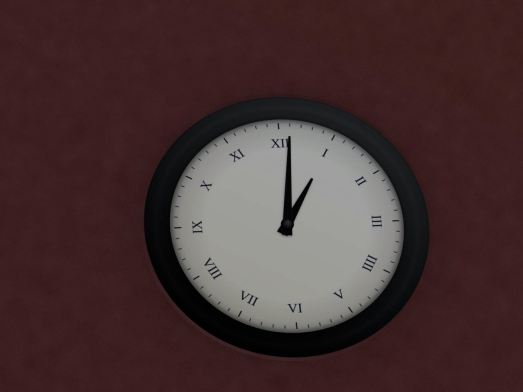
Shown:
h=1 m=1
